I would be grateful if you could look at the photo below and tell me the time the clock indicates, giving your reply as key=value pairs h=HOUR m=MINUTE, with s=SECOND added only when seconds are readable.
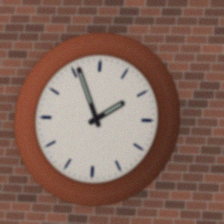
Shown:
h=1 m=56
